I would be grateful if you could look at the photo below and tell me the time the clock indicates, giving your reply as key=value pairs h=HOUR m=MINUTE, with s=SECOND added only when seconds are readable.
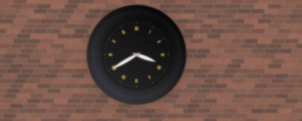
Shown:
h=3 m=40
